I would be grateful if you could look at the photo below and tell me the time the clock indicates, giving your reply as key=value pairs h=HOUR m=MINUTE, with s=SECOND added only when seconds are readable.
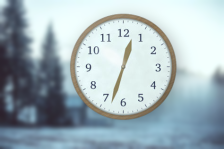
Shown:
h=12 m=33
